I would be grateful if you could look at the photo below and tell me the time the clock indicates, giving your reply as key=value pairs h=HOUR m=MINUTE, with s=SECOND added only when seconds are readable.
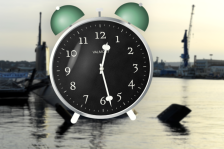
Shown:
h=12 m=28
